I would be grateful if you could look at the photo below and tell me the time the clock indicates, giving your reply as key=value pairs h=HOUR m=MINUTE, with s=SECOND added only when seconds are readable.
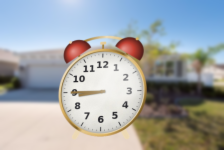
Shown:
h=8 m=45
